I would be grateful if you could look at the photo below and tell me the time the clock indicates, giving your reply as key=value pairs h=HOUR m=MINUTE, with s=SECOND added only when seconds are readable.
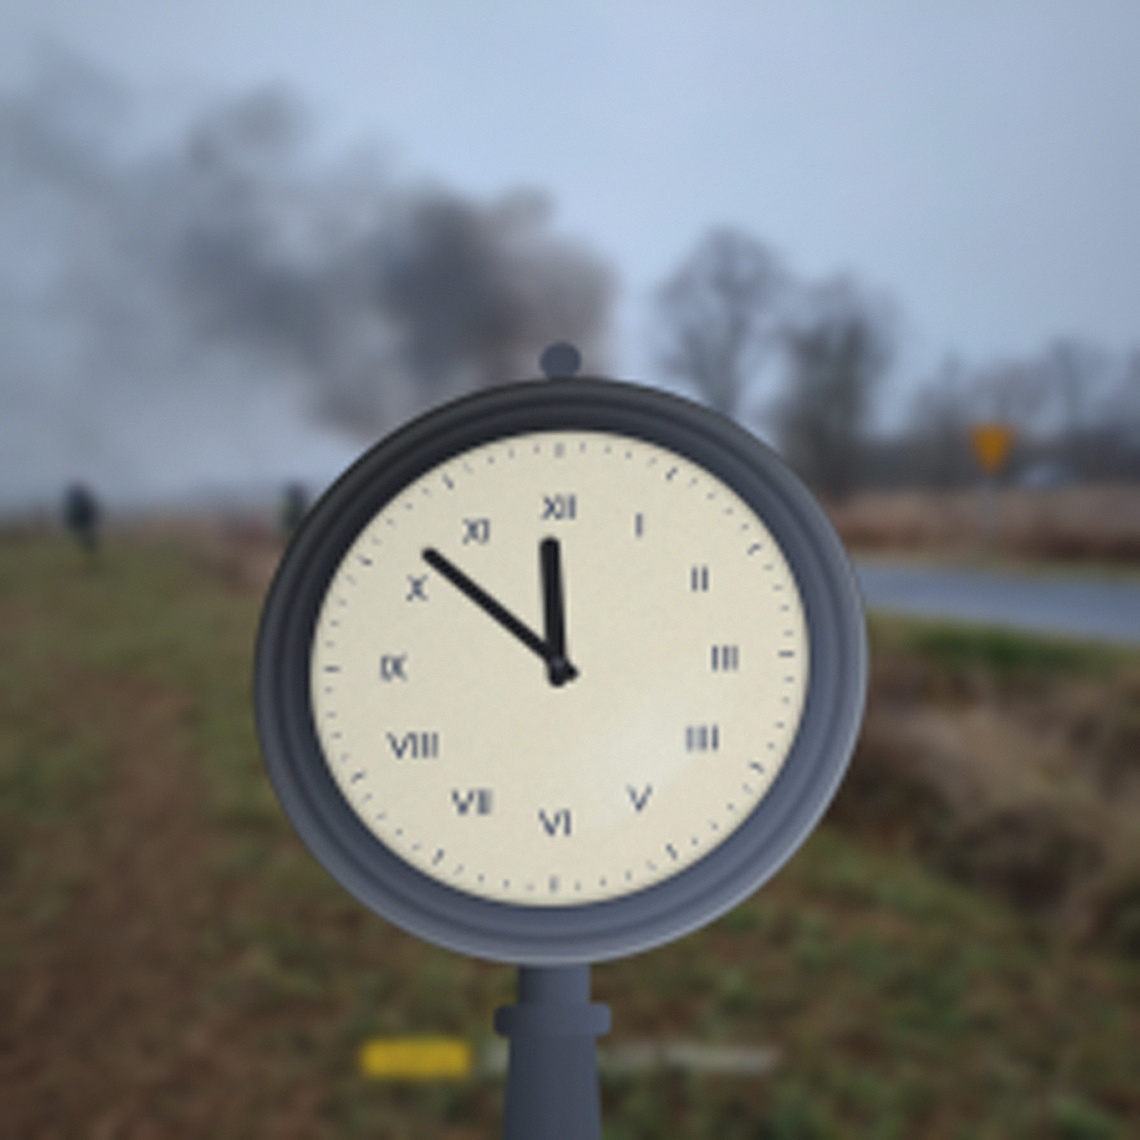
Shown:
h=11 m=52
